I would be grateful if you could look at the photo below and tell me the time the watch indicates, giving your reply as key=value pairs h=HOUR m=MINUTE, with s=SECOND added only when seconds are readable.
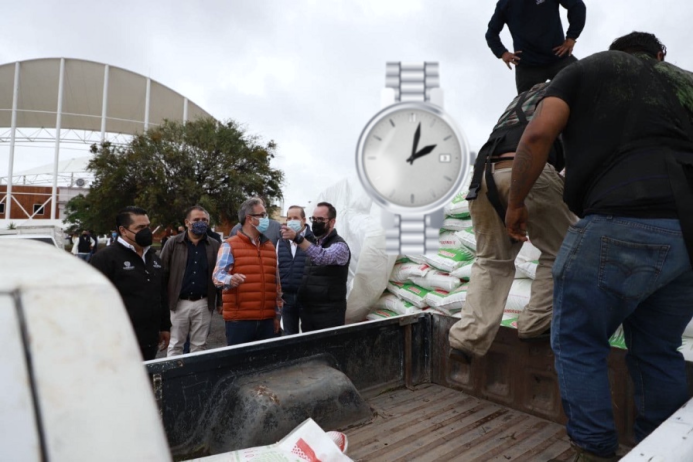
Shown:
h=2 m=2
